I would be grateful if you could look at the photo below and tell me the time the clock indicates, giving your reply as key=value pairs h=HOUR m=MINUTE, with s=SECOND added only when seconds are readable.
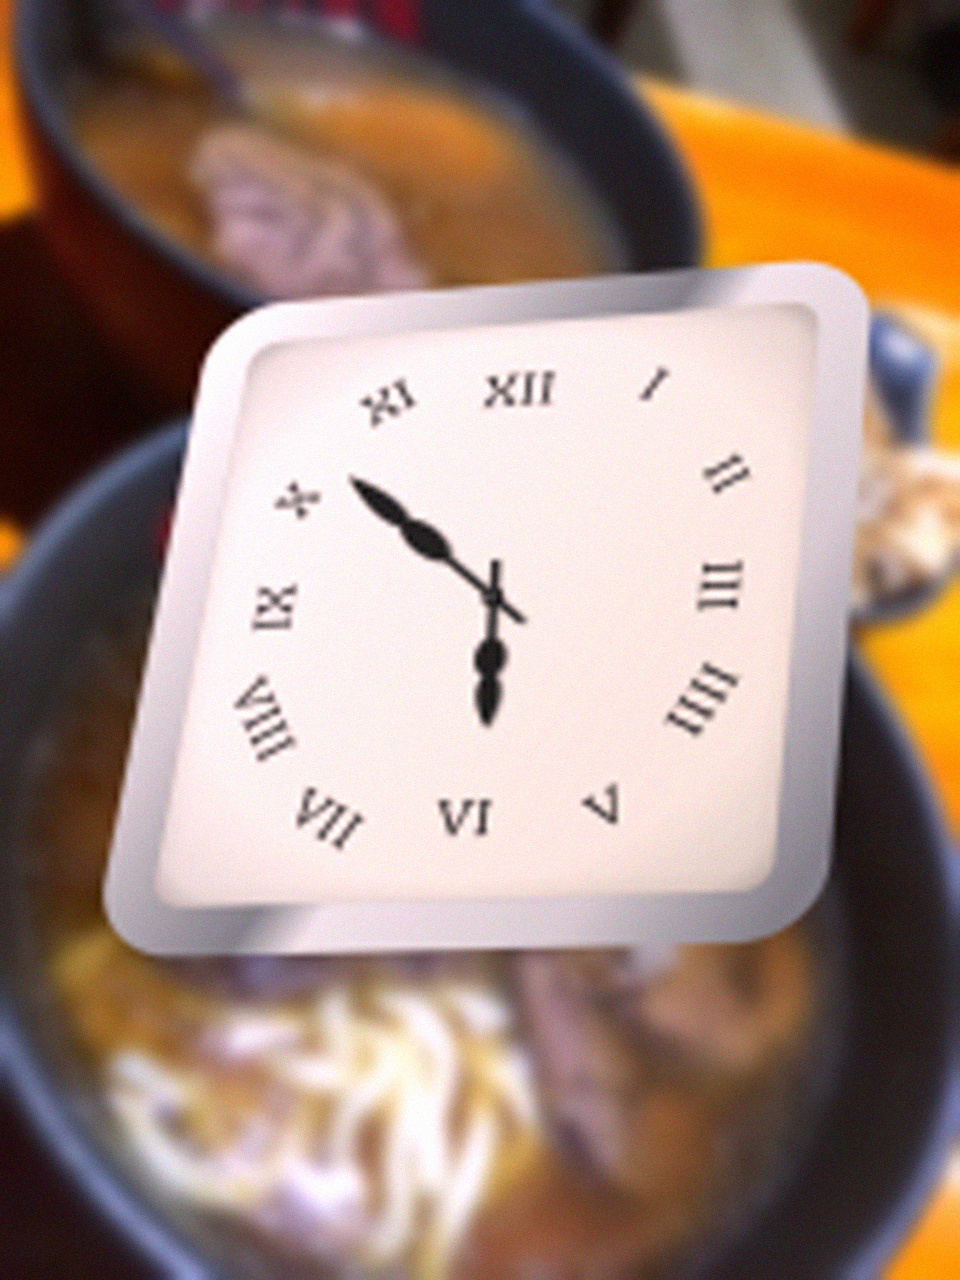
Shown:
h=5 m=52
